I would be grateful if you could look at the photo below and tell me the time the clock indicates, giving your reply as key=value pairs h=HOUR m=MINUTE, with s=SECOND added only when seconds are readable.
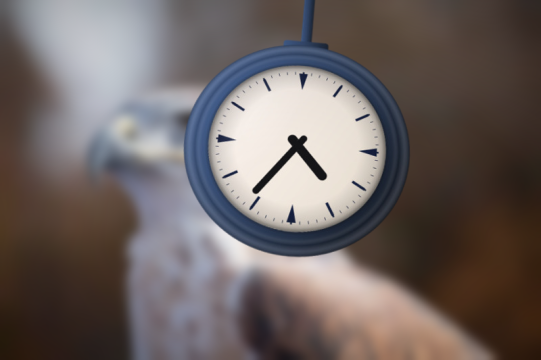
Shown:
h=4 m=36
